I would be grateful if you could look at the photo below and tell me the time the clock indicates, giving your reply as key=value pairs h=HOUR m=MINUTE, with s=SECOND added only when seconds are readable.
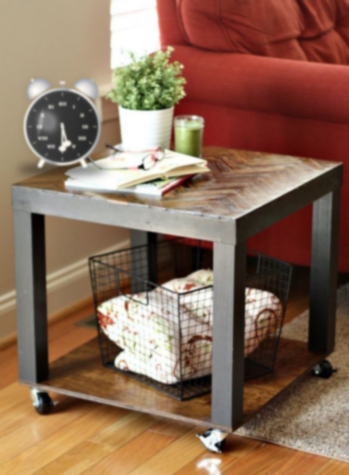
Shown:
h=5 m=30
